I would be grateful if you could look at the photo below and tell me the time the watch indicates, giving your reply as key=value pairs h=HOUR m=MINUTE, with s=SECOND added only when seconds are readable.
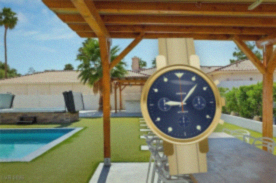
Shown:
h=9 m=7
